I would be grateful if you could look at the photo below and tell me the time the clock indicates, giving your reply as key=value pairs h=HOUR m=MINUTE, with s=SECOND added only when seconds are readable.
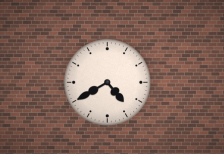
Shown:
h=4 m=40
